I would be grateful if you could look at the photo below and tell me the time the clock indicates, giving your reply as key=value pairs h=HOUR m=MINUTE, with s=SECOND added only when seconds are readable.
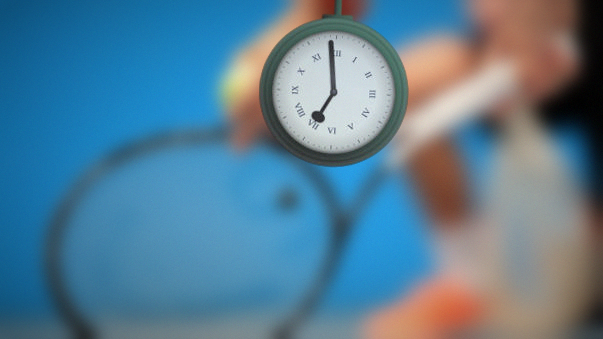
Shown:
h=6 m=59
